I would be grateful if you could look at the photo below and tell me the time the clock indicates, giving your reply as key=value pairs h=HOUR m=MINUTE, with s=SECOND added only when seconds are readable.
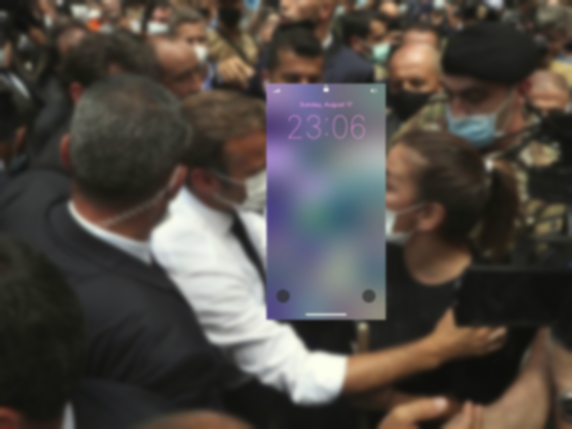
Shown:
h=23 m=6
